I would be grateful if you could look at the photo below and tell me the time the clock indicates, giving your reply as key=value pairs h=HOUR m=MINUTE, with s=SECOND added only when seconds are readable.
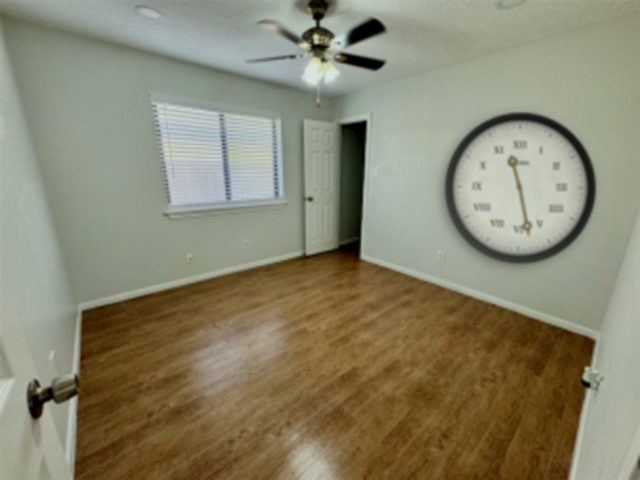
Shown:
h=11 m=28
